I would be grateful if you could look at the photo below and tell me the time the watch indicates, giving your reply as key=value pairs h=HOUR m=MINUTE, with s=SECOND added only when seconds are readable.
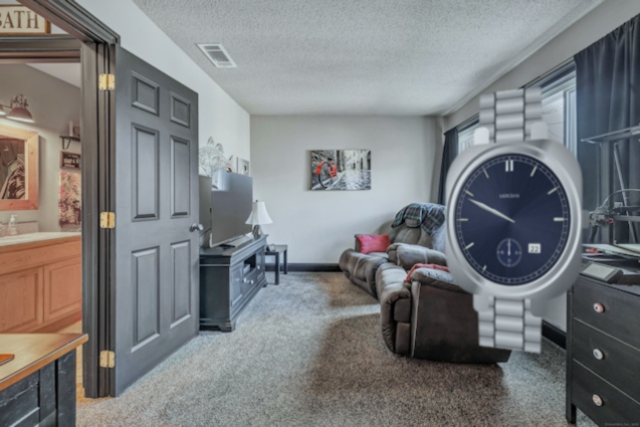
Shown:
h=9 m=49
